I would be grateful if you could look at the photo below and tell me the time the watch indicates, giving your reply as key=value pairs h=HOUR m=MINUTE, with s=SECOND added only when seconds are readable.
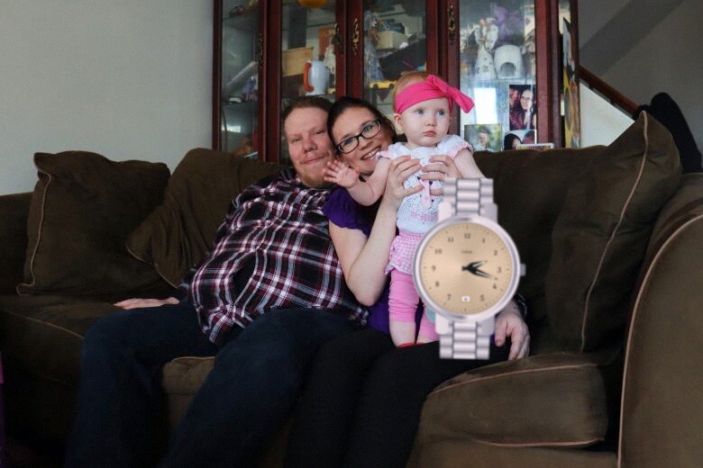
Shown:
h=2 m=18
